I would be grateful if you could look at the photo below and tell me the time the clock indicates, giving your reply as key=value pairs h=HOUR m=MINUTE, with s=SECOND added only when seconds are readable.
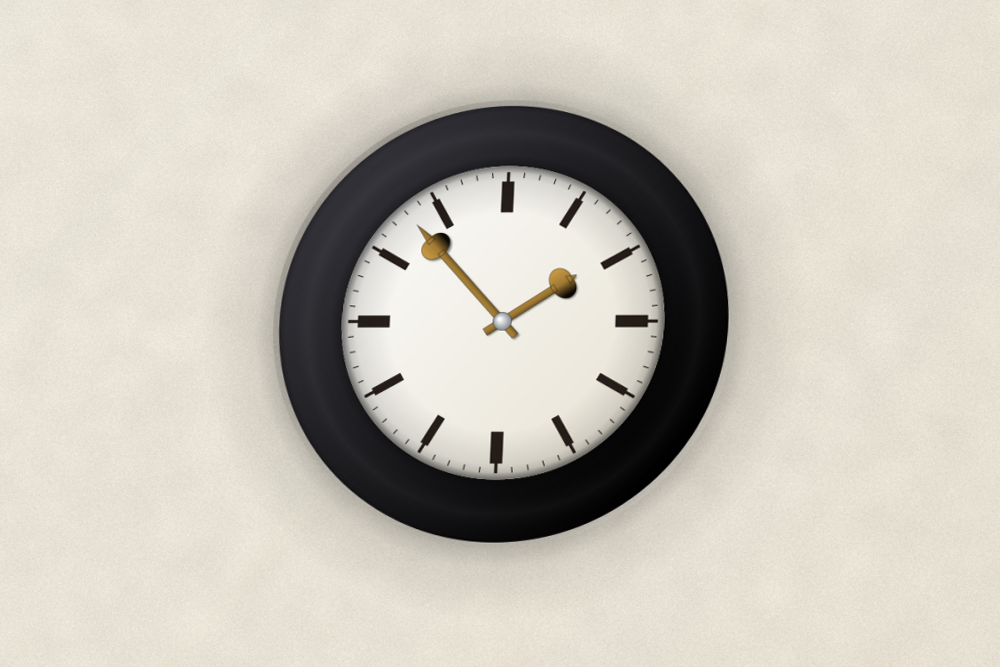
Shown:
h=1 m=53
